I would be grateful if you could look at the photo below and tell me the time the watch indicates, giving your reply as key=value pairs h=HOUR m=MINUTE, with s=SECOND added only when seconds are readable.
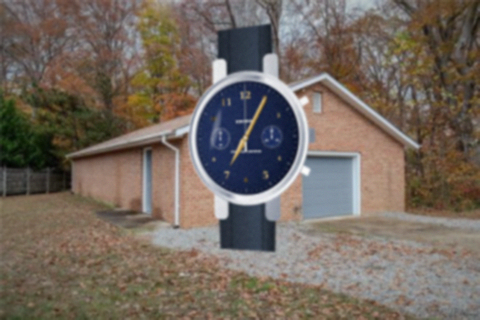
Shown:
h=7 m=5
